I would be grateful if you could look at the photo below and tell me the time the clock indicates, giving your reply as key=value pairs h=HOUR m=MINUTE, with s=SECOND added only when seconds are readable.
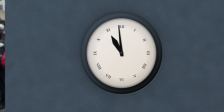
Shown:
h=10 m=59
